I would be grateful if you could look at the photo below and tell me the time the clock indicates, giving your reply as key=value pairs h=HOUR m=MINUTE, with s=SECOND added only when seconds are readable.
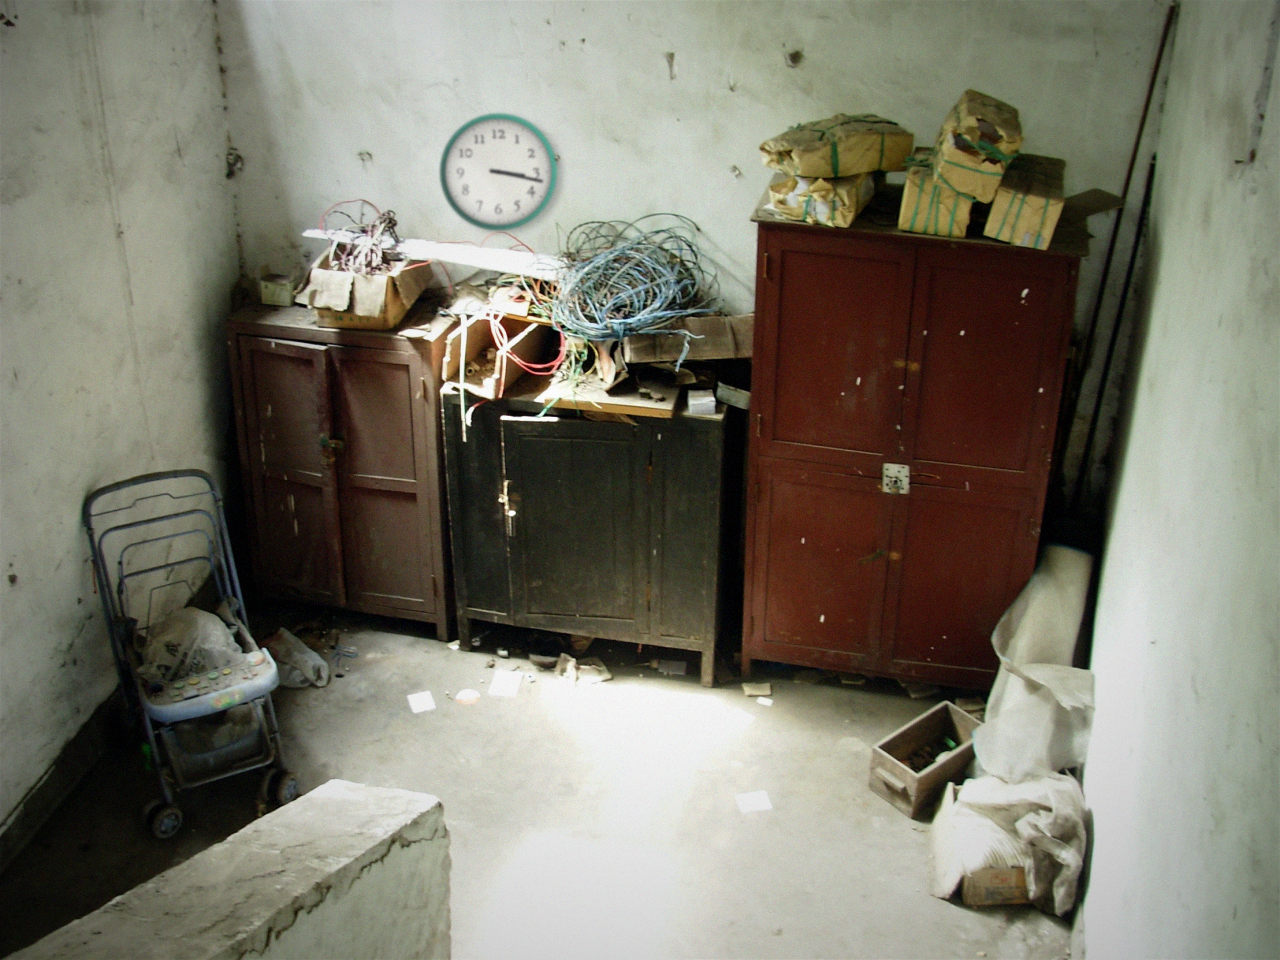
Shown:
h=3 m=17
